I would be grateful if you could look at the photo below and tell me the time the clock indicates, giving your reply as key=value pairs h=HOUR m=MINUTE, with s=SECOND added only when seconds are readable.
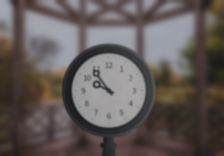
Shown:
h=9 m=54
